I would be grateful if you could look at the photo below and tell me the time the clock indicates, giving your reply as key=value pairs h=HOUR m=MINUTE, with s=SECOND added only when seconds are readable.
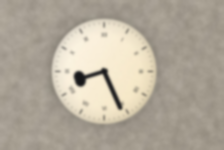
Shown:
h=8 m=26
